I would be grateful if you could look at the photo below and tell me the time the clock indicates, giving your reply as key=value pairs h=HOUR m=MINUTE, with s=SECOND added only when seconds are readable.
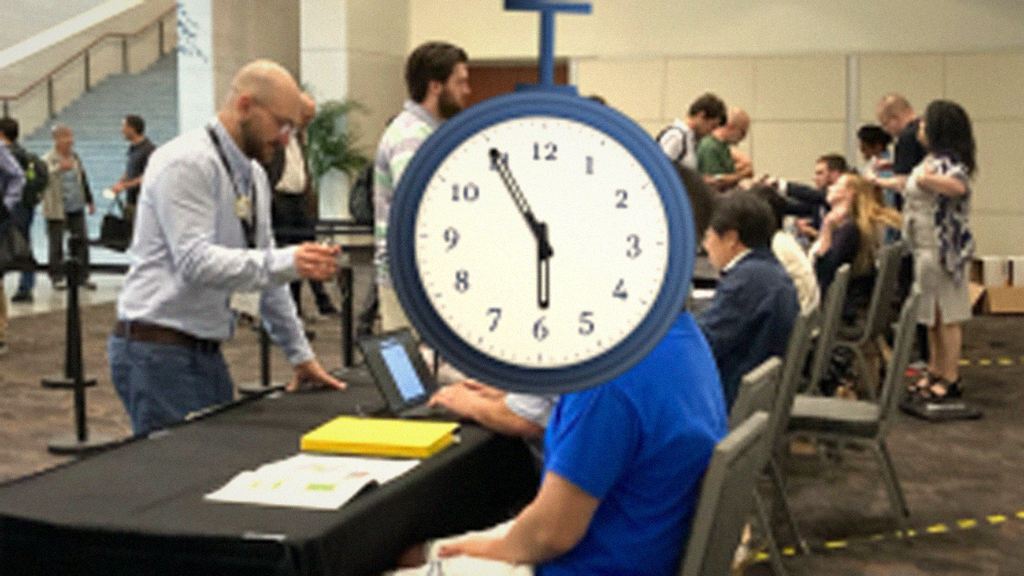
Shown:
h=5 m=55
